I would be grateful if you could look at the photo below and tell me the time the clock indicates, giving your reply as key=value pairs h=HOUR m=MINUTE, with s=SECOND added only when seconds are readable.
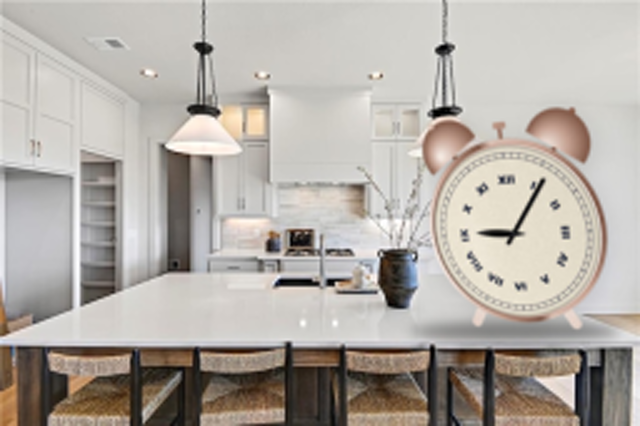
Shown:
h=9 m=6
